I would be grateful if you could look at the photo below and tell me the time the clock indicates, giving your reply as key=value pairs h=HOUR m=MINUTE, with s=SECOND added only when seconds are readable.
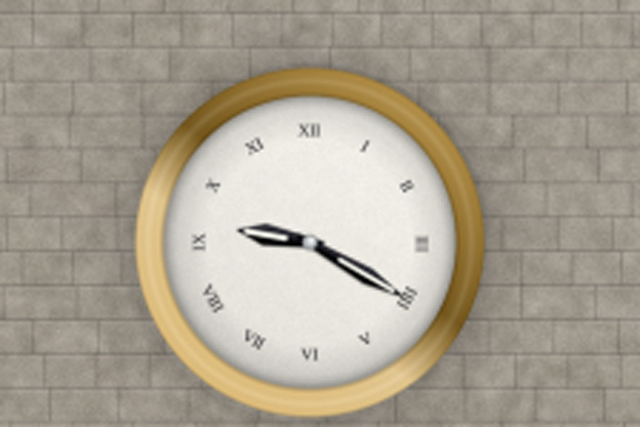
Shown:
h=9 m=20
